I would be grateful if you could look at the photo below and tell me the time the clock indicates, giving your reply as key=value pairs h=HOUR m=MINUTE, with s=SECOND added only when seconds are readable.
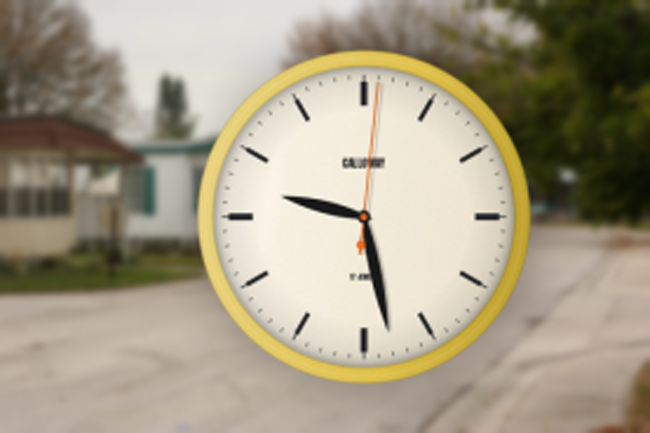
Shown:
h=9 m=28 s=1
